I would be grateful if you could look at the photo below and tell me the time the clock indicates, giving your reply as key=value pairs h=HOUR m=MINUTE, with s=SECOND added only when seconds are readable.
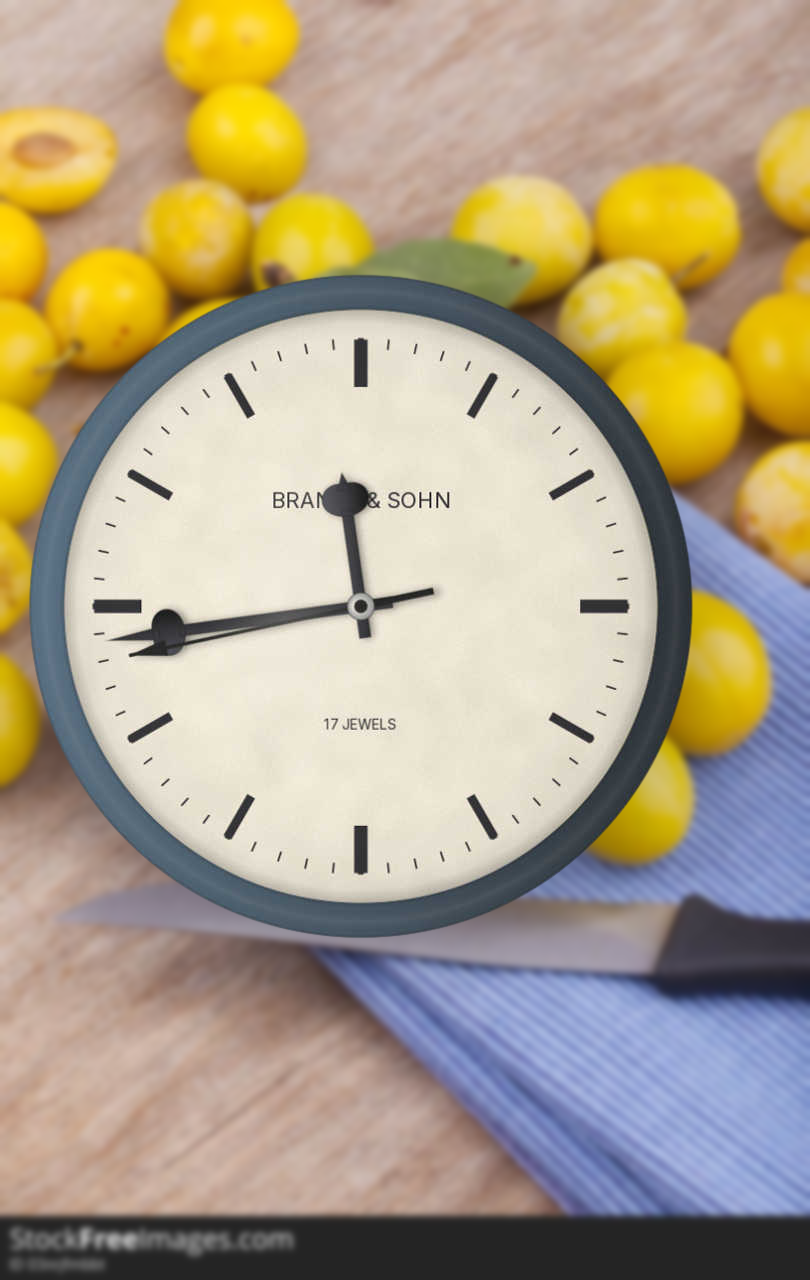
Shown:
h=11 m=43 s=43
